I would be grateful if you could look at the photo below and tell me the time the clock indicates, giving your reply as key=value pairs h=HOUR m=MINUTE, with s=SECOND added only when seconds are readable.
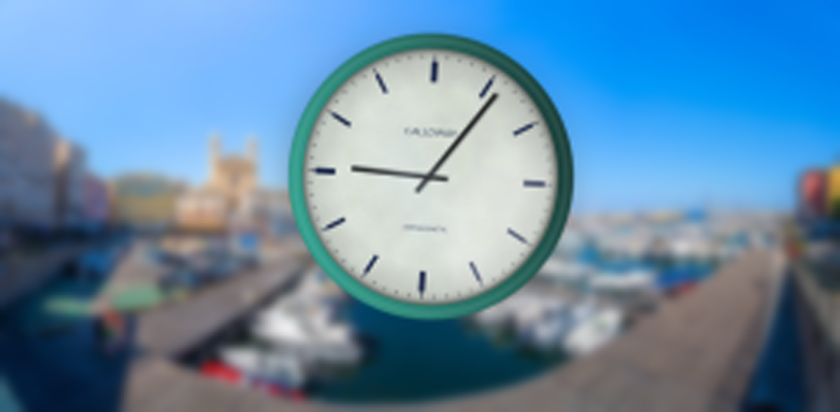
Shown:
h=9 m=6
